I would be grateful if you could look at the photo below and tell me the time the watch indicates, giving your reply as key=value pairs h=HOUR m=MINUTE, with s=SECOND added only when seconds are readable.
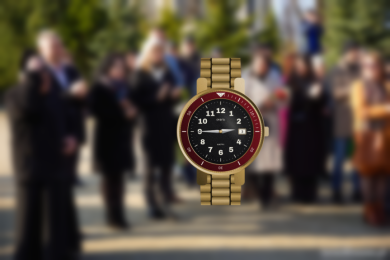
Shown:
h=2 m=45
